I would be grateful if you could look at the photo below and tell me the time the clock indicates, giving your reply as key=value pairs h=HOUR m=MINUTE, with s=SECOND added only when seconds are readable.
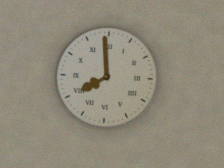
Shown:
h=7 m=59
